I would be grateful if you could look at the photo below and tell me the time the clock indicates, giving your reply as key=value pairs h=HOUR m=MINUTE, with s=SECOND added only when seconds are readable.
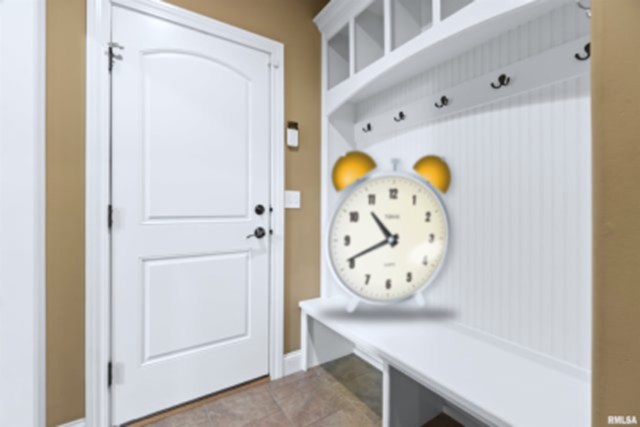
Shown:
h=10 m=41
